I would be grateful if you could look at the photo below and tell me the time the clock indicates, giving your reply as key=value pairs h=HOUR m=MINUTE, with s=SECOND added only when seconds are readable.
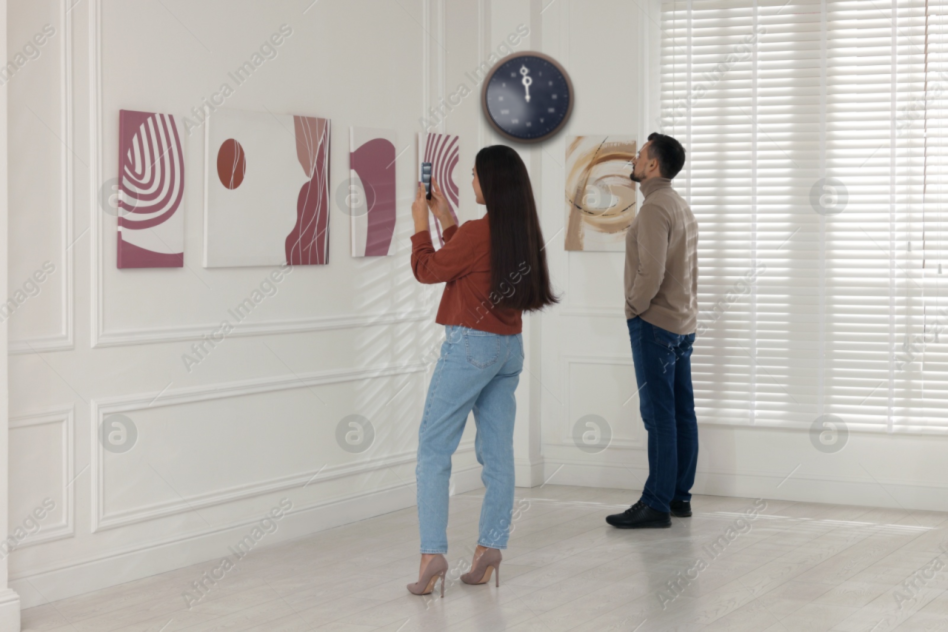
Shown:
h=11 m=59
